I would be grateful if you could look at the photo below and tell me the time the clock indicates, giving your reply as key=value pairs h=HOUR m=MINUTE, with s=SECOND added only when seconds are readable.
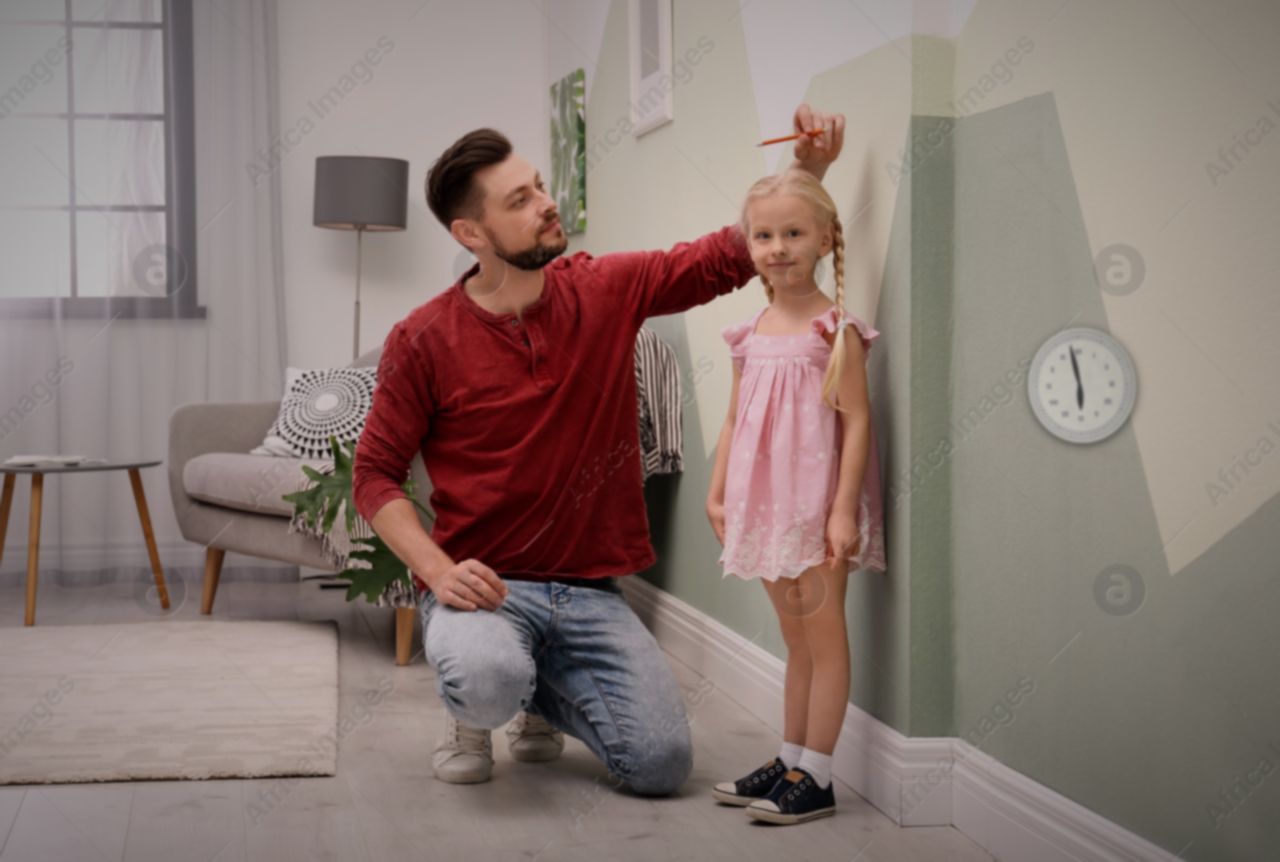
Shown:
h=5 m=58
